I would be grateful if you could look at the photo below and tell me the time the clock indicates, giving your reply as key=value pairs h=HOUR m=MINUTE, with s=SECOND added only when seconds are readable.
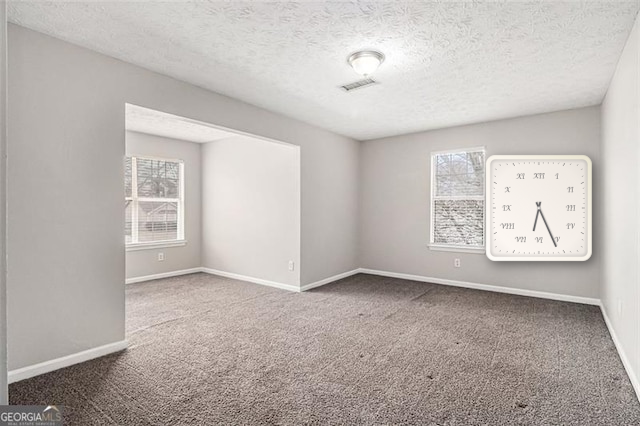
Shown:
h=6 m=26
